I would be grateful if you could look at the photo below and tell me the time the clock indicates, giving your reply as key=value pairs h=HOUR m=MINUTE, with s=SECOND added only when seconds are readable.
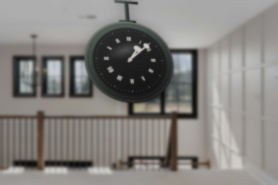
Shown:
h=1 m=8
